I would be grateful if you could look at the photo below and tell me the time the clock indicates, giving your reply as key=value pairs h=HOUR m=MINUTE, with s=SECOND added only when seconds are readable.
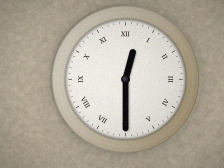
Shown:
h=12 m=30
